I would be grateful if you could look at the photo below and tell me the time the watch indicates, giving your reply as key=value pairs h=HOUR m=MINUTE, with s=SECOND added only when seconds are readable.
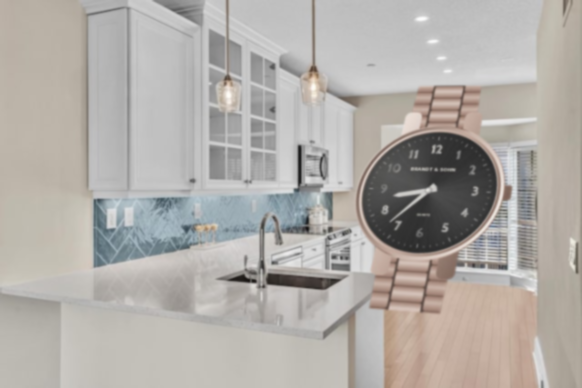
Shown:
h=8 m=37
